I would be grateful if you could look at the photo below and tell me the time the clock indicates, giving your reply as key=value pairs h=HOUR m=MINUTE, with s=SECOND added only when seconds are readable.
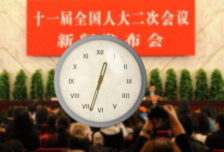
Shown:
h=12 m=33
